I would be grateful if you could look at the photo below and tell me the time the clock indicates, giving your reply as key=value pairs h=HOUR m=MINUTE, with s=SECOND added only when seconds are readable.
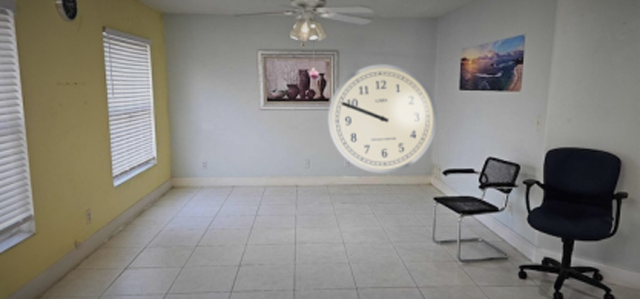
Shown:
h=9 m=49
